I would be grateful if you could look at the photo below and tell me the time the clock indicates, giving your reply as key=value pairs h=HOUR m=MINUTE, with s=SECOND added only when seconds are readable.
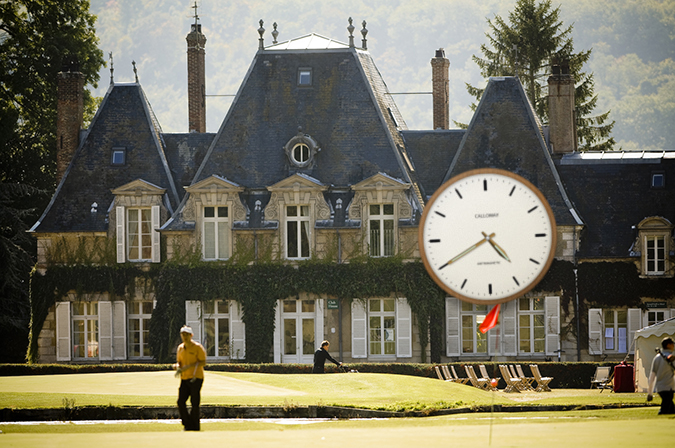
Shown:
h=4 m=40
